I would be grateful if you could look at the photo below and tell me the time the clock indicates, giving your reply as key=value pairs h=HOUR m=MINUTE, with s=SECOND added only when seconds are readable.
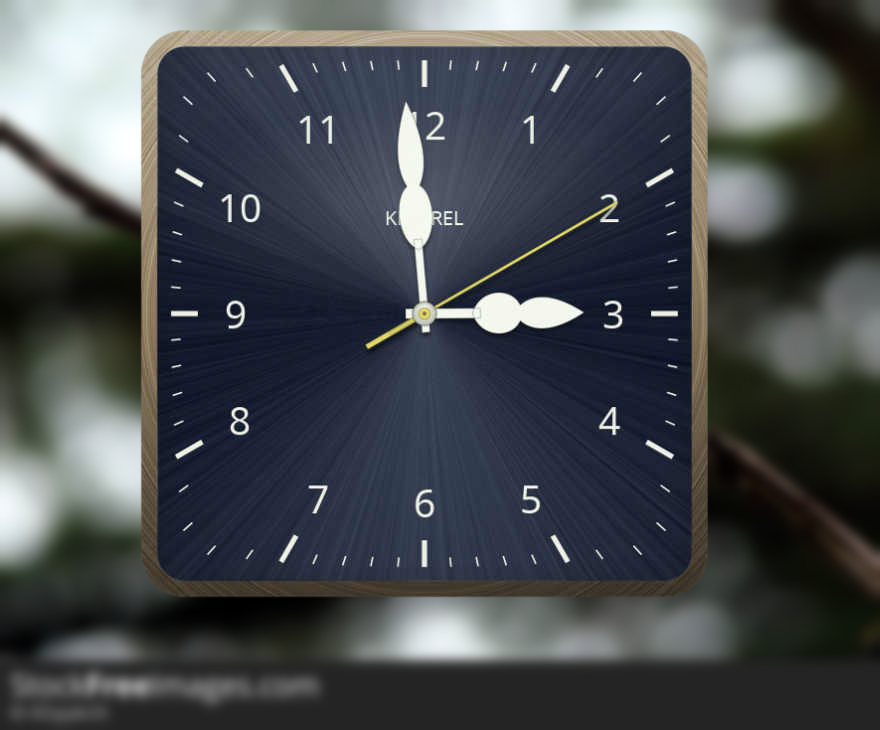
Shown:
h=2 m=59 s=10
